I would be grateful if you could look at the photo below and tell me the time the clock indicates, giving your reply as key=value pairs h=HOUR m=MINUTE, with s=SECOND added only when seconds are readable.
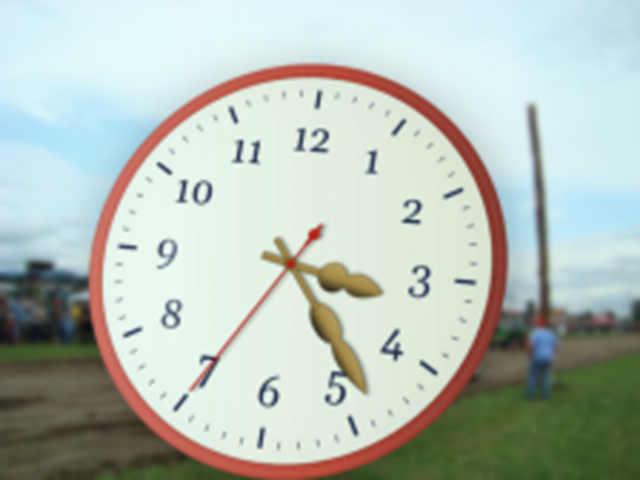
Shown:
h=3 m=23 s=35
